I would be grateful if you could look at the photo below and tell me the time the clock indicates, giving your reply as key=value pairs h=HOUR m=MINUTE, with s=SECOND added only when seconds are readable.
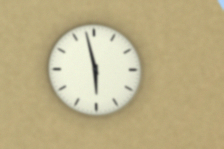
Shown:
h=5 m=58
